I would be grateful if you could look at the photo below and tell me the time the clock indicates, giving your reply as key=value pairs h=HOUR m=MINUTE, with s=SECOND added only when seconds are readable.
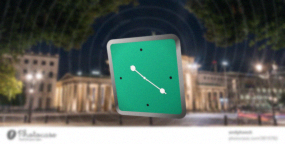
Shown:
h=10 m=21
